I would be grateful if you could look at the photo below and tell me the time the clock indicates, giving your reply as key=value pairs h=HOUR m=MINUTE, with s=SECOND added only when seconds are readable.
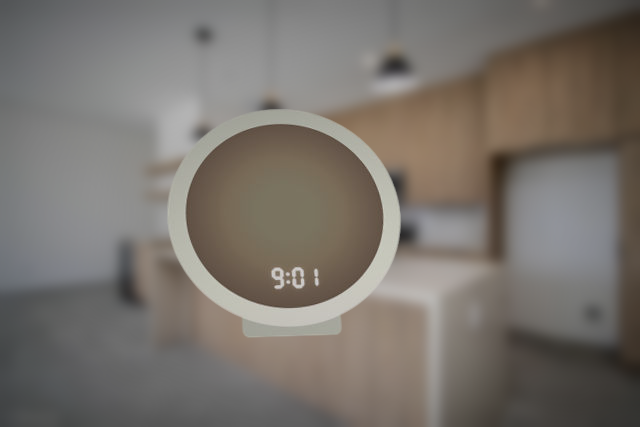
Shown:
h=9 m=1
